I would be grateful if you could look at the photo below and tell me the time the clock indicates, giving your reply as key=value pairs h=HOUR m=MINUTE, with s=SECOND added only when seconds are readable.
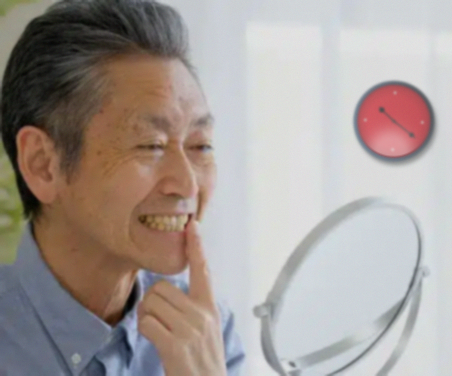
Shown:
h=10 m=21
